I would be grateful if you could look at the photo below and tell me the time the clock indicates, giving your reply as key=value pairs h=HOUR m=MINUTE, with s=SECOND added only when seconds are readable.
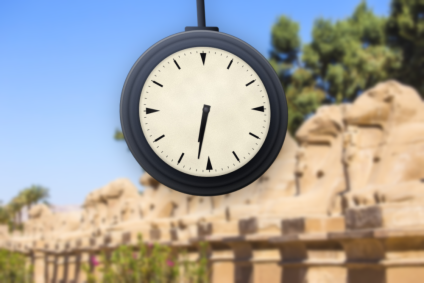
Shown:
h=6 m=32
